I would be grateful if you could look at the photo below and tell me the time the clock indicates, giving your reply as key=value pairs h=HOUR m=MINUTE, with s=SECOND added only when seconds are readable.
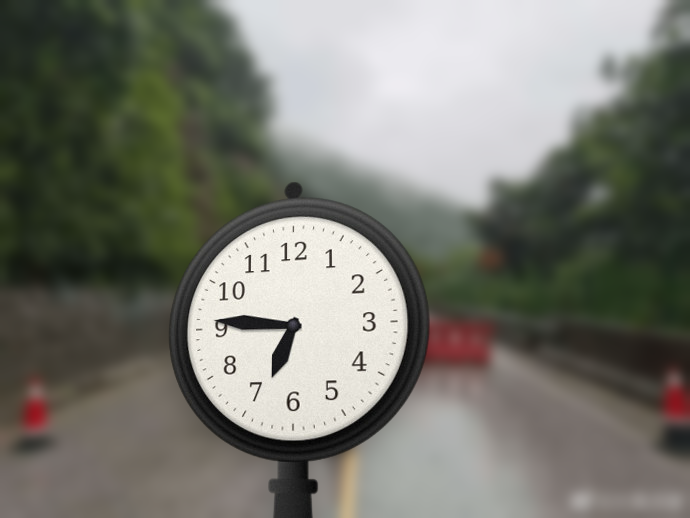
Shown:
h=6 m=46
